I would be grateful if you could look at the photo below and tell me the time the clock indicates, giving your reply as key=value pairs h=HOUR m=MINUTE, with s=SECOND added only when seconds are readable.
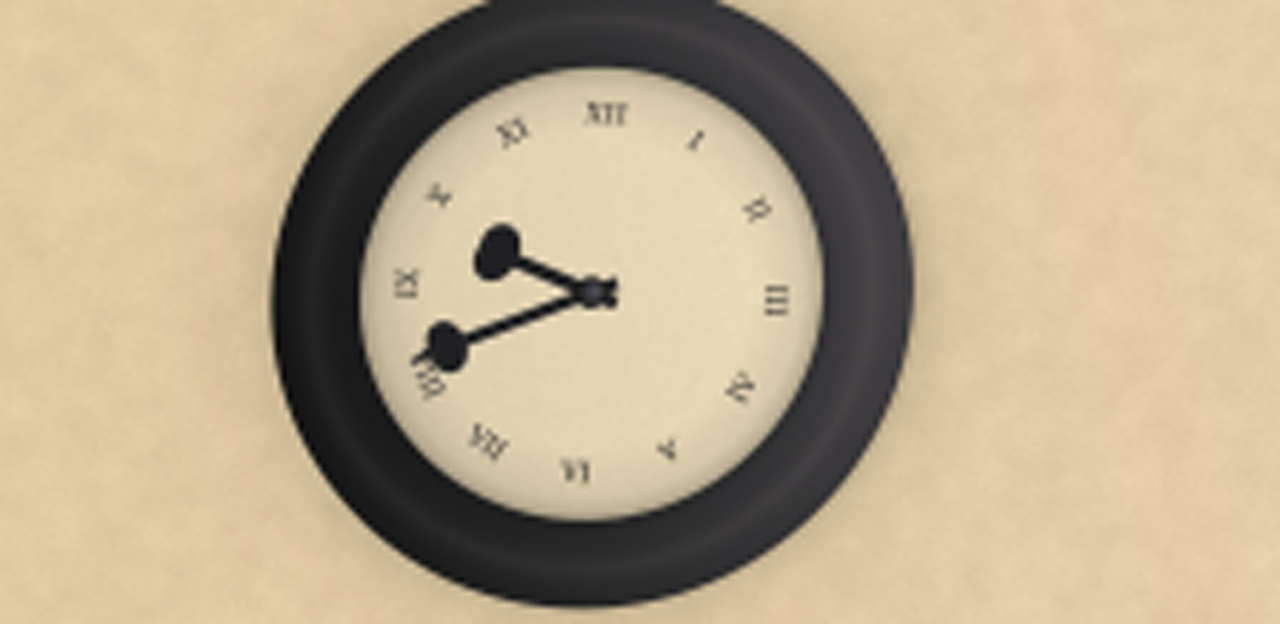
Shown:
h=9 m=41
